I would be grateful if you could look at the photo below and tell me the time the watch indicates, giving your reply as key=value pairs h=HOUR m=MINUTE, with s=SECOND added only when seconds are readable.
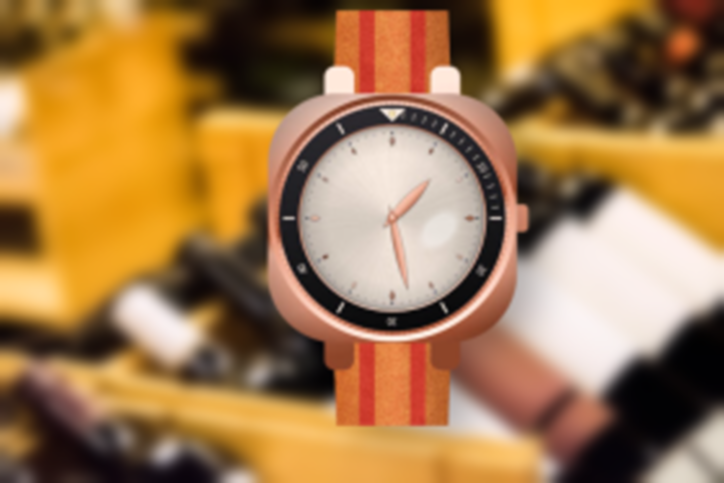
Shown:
h=1 m=28
